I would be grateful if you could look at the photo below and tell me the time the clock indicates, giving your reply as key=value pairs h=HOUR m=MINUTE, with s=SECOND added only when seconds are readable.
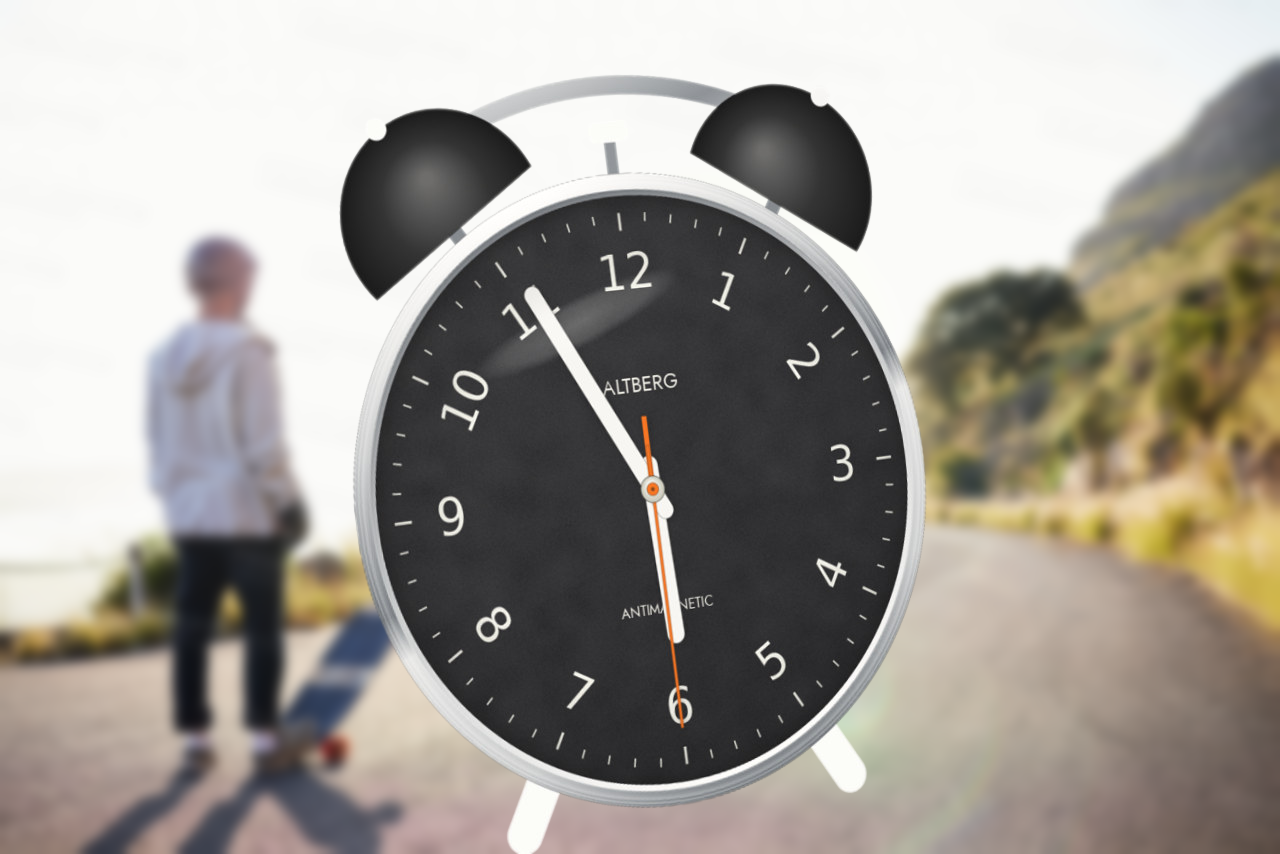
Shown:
h=5 m=55 s=30
